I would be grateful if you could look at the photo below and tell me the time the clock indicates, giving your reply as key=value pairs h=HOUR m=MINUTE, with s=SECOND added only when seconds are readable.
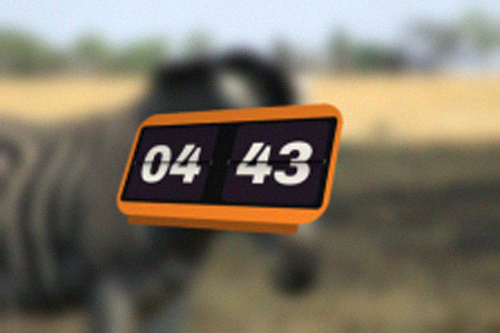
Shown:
h=4 m=43
